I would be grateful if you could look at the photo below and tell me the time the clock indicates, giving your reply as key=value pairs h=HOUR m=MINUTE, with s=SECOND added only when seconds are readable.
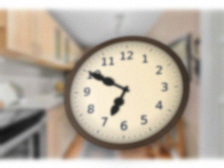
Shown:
h=6 m=50
